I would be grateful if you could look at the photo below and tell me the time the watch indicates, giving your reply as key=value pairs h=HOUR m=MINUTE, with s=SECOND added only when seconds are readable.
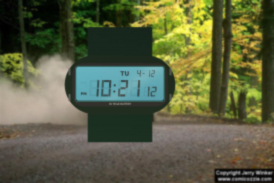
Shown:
h=10 m=21 s=12
